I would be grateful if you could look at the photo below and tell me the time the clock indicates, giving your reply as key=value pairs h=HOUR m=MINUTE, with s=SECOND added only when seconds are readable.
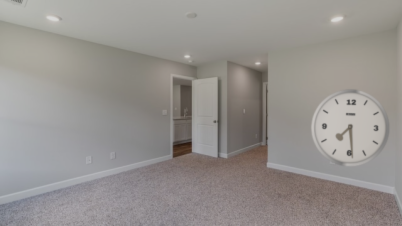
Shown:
h=7 m=29
